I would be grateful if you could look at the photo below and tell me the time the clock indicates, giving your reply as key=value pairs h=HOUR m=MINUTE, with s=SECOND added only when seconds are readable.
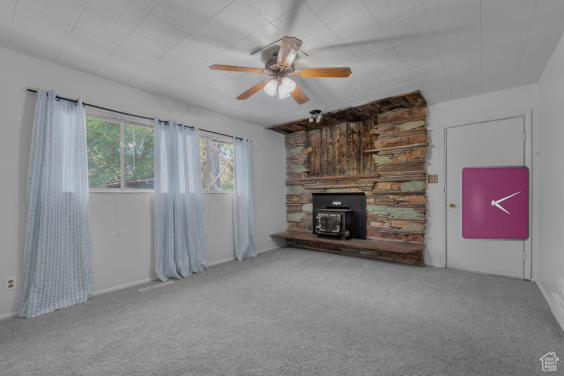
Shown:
h=4 m=11
